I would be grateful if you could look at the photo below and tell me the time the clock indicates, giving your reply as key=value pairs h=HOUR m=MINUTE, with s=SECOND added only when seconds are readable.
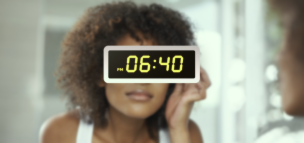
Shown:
h=6 m=40
